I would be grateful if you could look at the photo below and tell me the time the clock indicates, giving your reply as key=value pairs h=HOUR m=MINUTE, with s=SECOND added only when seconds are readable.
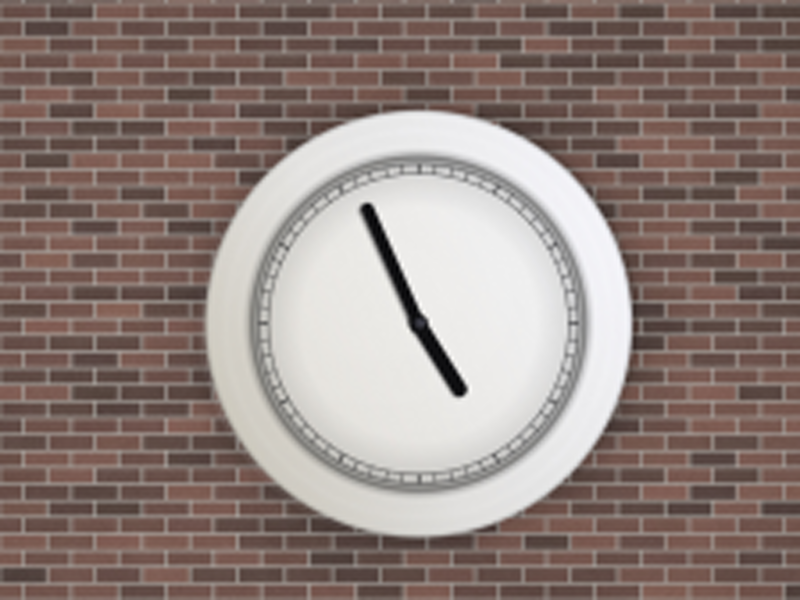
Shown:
h=4 m=56
